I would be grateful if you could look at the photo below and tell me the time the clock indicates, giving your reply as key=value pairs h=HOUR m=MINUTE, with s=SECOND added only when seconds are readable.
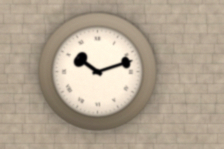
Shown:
h=10 m=12
